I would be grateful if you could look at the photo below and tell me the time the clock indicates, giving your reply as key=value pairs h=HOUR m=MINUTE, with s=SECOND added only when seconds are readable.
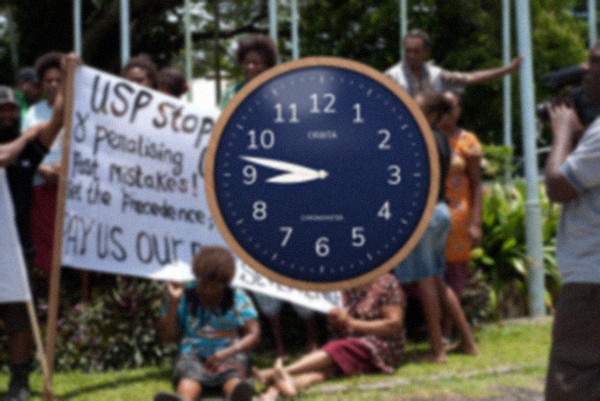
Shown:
h=8 m=47
